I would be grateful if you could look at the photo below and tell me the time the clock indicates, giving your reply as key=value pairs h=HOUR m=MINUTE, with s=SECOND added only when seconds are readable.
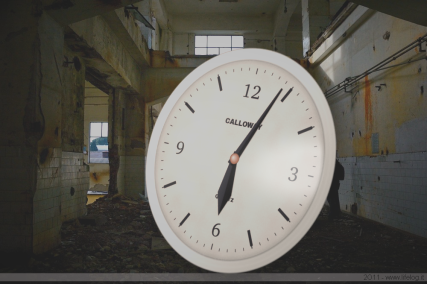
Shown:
h=6 m=4
